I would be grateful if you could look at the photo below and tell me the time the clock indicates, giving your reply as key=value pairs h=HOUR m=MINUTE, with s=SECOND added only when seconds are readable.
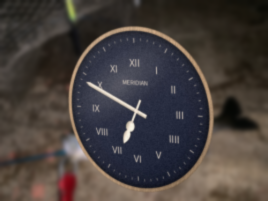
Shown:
h=6 m=49
